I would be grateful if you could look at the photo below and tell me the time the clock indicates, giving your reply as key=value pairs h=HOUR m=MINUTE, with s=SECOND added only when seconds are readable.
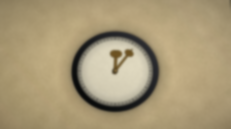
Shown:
h=12 m=6
